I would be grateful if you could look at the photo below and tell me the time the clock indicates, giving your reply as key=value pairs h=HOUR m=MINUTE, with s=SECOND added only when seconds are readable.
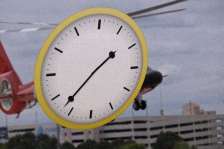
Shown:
h=1 m=37
